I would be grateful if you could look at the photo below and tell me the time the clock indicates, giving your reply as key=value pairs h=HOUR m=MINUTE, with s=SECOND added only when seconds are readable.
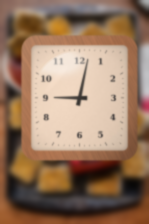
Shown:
h=9 m=2
